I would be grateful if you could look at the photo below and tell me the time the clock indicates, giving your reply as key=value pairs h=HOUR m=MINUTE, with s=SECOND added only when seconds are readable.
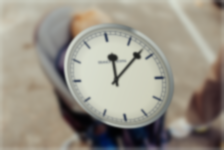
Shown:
h=12 m=8
